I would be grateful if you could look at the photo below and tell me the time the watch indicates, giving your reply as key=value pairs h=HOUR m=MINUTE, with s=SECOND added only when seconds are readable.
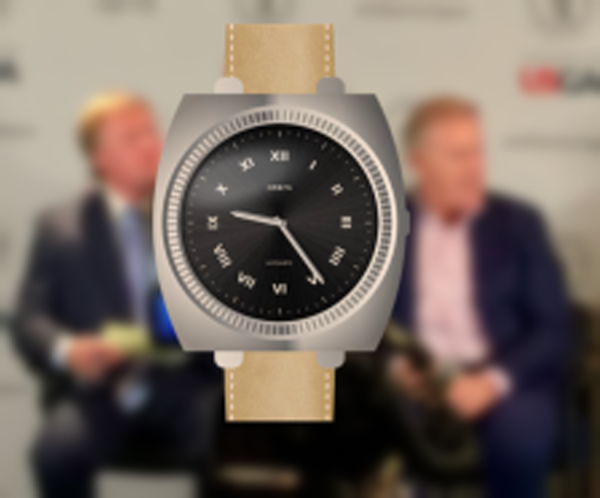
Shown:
h=9 m=24
